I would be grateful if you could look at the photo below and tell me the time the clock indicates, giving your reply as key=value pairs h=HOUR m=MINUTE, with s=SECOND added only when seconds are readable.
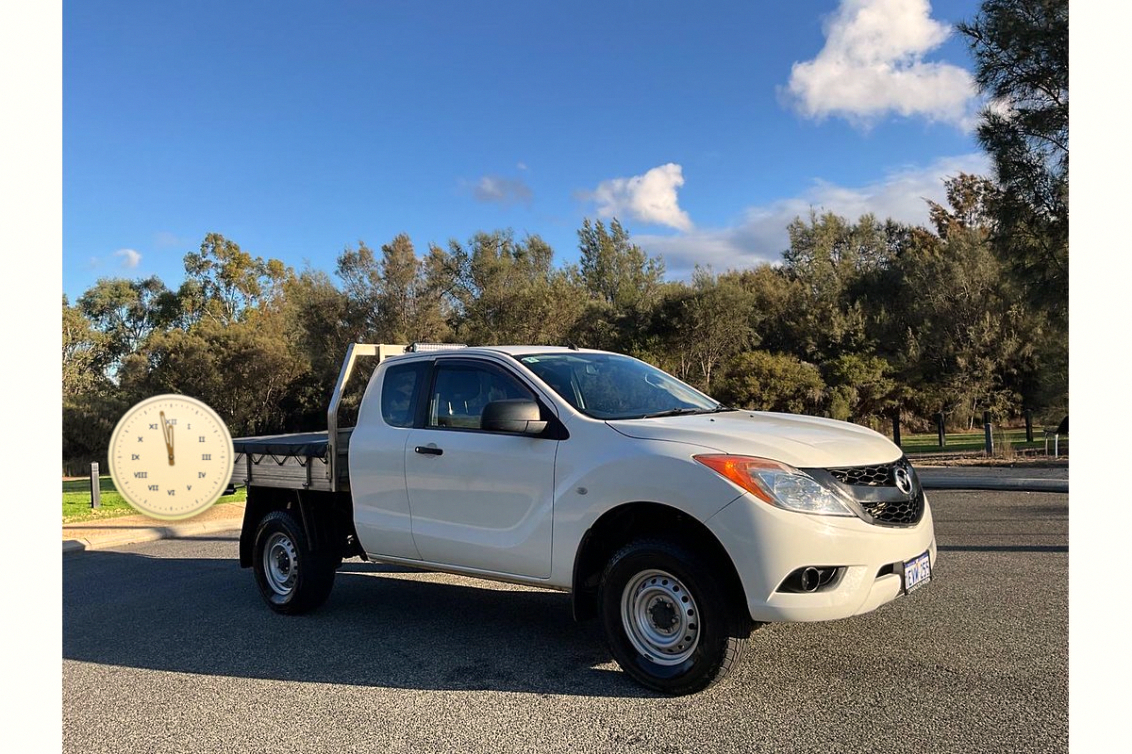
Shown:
h=11 m=58
